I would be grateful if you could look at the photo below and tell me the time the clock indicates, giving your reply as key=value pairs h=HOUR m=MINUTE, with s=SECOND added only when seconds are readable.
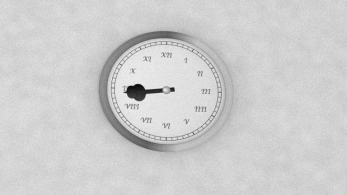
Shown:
h=8 m=44
